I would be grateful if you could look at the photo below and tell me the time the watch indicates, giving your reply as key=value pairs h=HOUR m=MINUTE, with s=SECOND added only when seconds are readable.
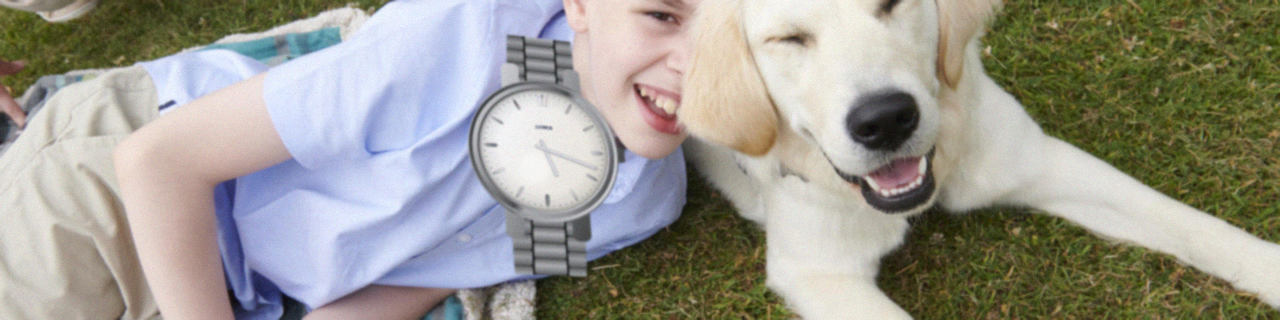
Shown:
h=5 m=18
